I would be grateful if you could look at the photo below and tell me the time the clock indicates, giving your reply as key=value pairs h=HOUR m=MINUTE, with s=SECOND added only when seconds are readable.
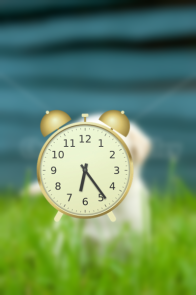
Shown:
h=6 m=24
